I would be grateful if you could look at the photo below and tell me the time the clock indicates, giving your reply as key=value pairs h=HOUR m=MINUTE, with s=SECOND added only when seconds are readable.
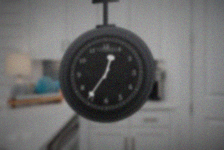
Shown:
h=12 m=36
